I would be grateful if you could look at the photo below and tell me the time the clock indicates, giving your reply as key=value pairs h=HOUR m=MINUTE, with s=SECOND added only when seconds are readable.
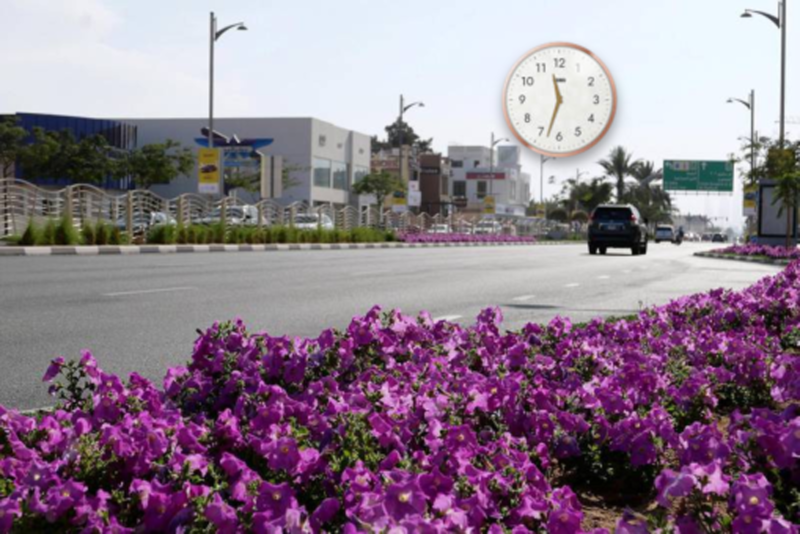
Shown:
h=11 m=33
